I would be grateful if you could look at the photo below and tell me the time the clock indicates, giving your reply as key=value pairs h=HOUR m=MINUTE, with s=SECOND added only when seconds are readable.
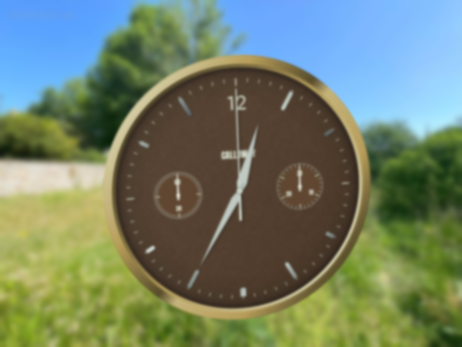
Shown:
h=12 m=35
